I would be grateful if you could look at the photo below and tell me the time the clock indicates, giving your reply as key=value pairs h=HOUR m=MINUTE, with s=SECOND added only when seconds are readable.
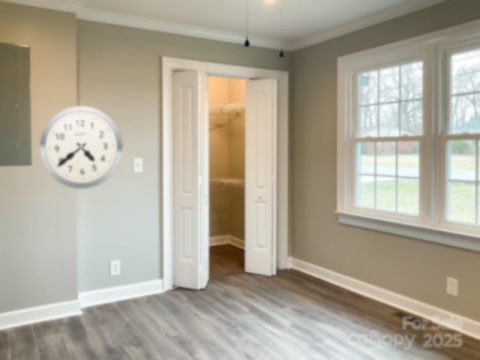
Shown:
h=4 m=39
